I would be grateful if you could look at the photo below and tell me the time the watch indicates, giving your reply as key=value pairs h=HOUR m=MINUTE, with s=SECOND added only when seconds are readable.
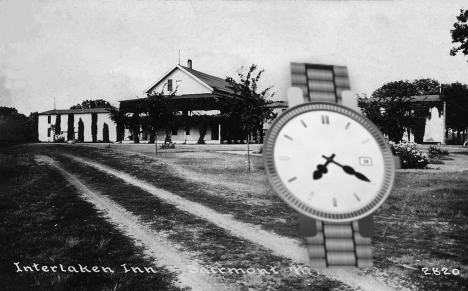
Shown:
h=7 m=20
